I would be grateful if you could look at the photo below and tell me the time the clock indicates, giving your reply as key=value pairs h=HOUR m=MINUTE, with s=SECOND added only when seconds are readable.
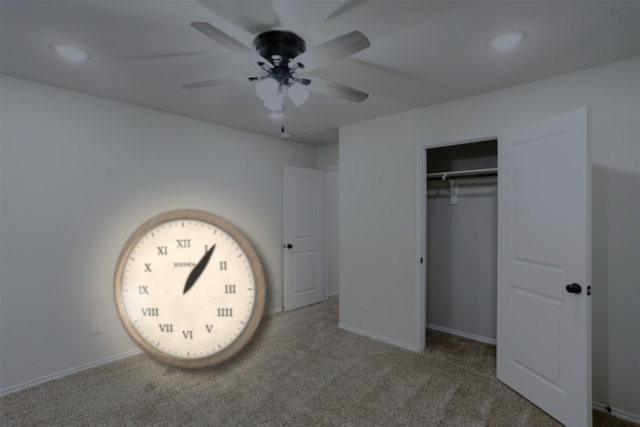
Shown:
h=1 m=6
